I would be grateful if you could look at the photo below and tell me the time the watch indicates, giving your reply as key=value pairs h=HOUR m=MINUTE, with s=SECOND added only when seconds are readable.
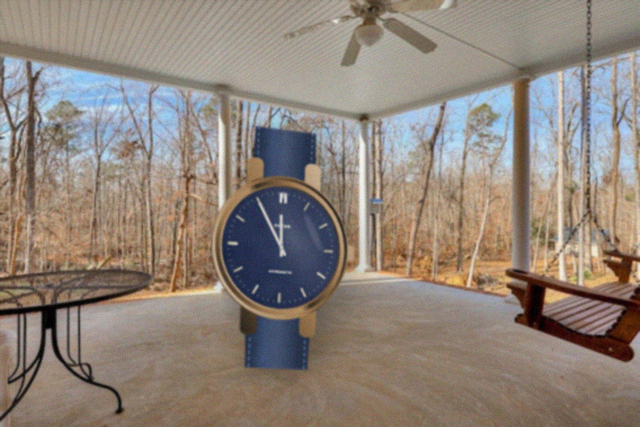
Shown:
h=11 m=55
